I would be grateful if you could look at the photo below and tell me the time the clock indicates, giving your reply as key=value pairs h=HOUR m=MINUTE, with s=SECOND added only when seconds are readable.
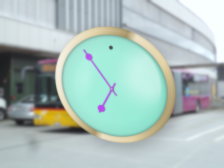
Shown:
h=6 m=54
